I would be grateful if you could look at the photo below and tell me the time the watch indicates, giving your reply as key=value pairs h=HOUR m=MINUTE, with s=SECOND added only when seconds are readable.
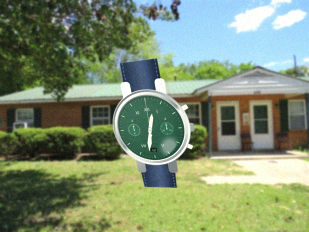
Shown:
h=12 m=32
